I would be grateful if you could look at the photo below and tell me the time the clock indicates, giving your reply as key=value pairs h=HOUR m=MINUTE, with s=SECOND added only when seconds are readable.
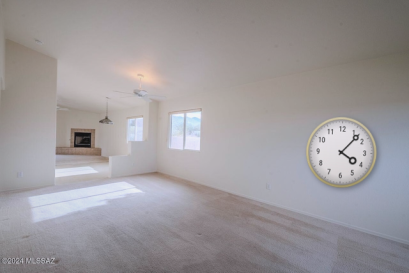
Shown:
h=4 m=7
